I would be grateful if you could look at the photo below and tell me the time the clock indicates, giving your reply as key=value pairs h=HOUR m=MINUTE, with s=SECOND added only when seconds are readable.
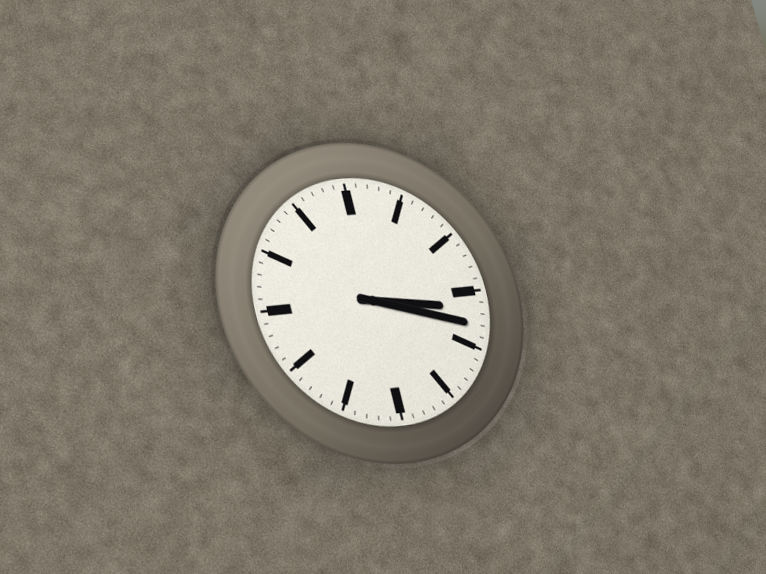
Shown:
h=3 m=18
